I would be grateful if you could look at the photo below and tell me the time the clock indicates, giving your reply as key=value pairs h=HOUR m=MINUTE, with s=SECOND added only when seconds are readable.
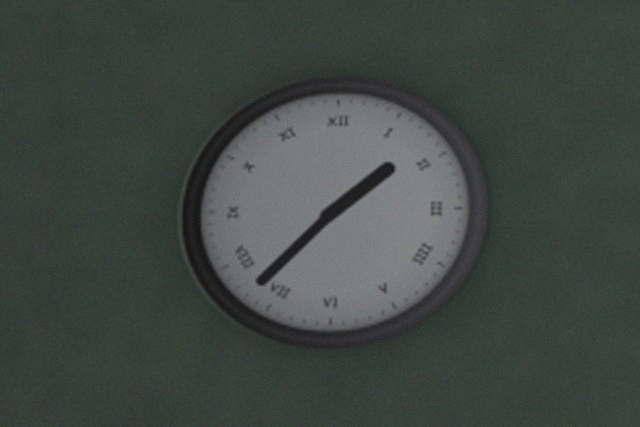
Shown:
h=1 m=37
